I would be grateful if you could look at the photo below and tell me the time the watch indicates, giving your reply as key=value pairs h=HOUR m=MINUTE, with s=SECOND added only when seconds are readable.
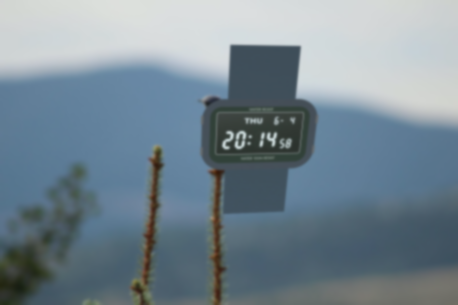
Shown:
h=20 m=14
